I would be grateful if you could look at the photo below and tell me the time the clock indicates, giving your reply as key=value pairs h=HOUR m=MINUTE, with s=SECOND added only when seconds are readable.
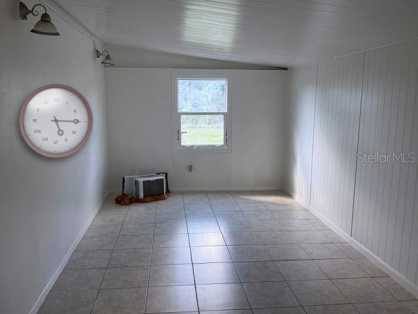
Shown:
h=5 m=15
